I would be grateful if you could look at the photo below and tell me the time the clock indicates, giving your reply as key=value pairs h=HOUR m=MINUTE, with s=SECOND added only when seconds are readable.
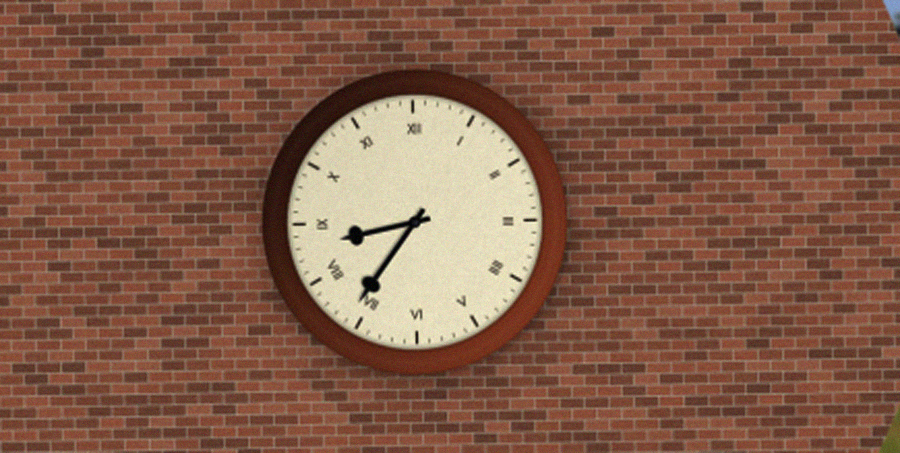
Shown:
h=8 m=36
